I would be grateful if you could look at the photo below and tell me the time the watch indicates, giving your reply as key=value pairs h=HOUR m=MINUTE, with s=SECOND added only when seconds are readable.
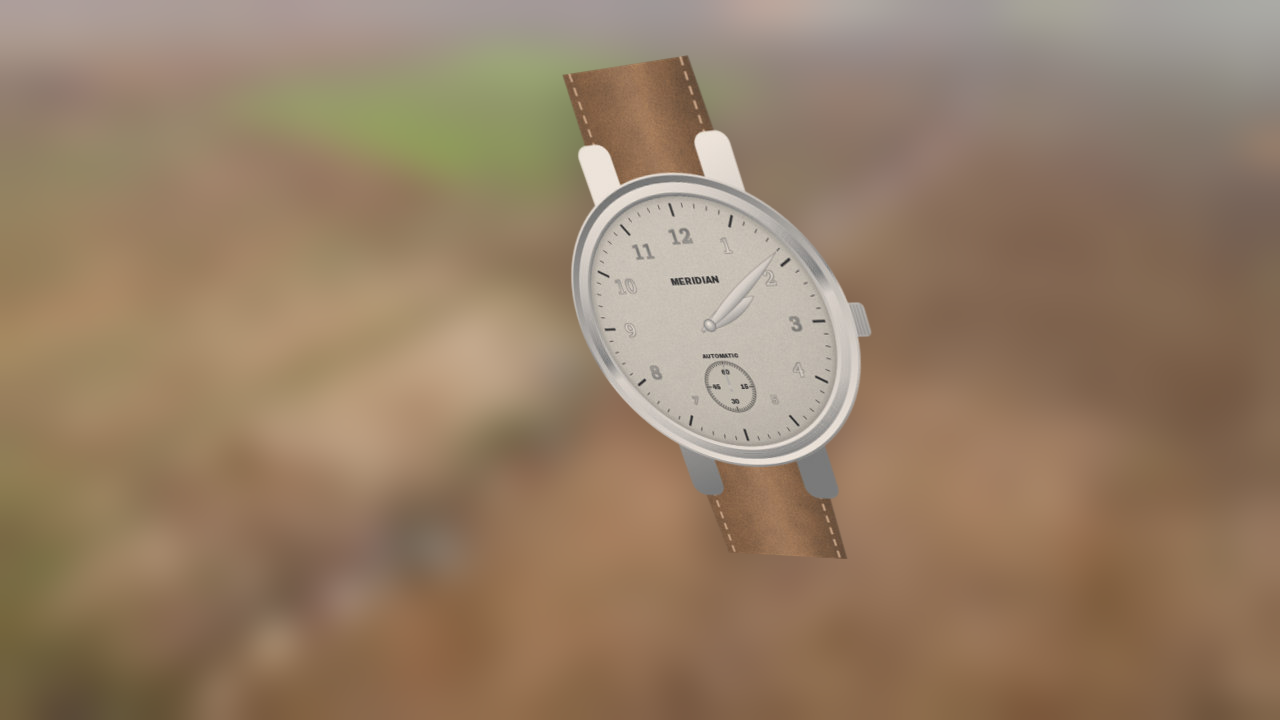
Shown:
h=2 m=9
